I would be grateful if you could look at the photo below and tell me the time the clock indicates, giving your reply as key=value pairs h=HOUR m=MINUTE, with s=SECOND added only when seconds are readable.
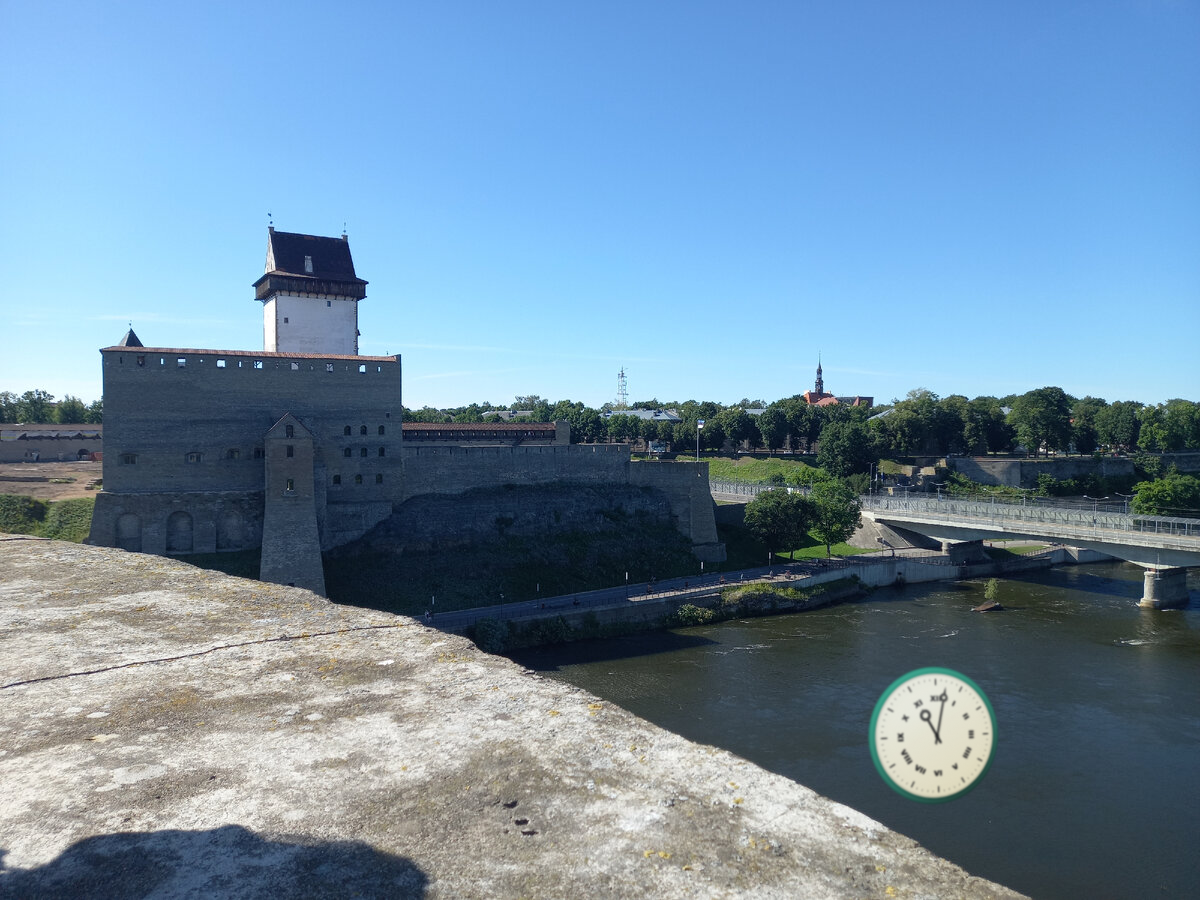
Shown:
h=11 m=2
